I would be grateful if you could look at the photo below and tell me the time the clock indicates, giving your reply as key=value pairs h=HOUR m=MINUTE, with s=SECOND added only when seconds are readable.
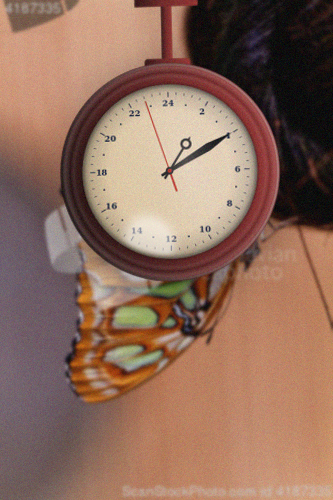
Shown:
h=2 m=9 s=57
